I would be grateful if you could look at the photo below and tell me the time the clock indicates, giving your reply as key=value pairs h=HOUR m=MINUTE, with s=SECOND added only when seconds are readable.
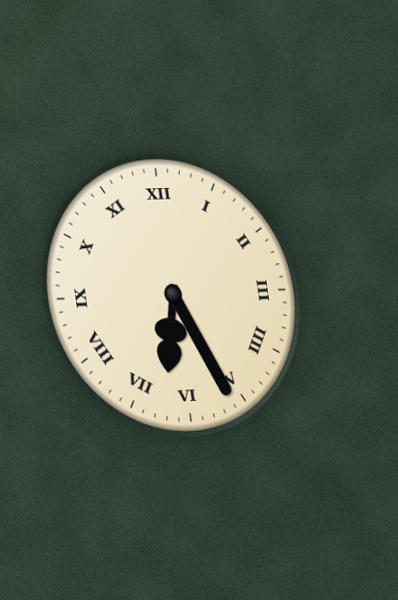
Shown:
h=6 m=26
